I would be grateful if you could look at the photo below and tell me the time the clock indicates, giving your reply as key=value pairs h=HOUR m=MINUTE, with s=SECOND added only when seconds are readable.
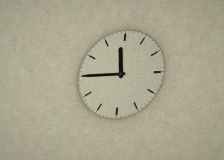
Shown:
h=11 m=45
